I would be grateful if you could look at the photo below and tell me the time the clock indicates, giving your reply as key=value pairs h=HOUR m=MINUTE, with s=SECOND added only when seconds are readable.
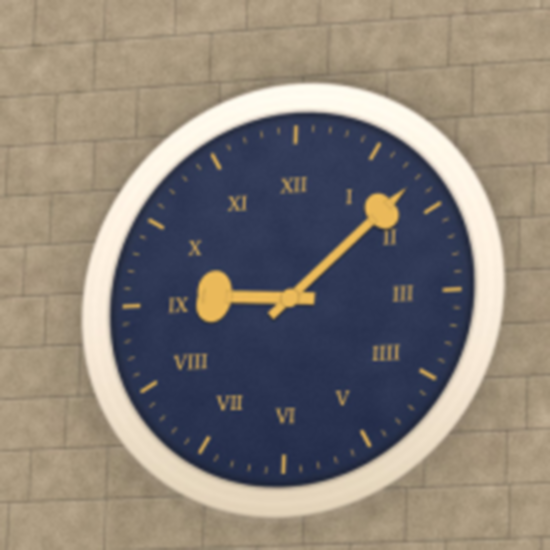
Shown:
h=9 m=8
